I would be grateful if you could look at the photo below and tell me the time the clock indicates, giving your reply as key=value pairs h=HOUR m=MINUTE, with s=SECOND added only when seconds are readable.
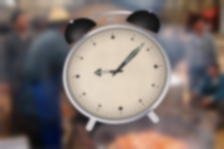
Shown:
h=9 m=8
